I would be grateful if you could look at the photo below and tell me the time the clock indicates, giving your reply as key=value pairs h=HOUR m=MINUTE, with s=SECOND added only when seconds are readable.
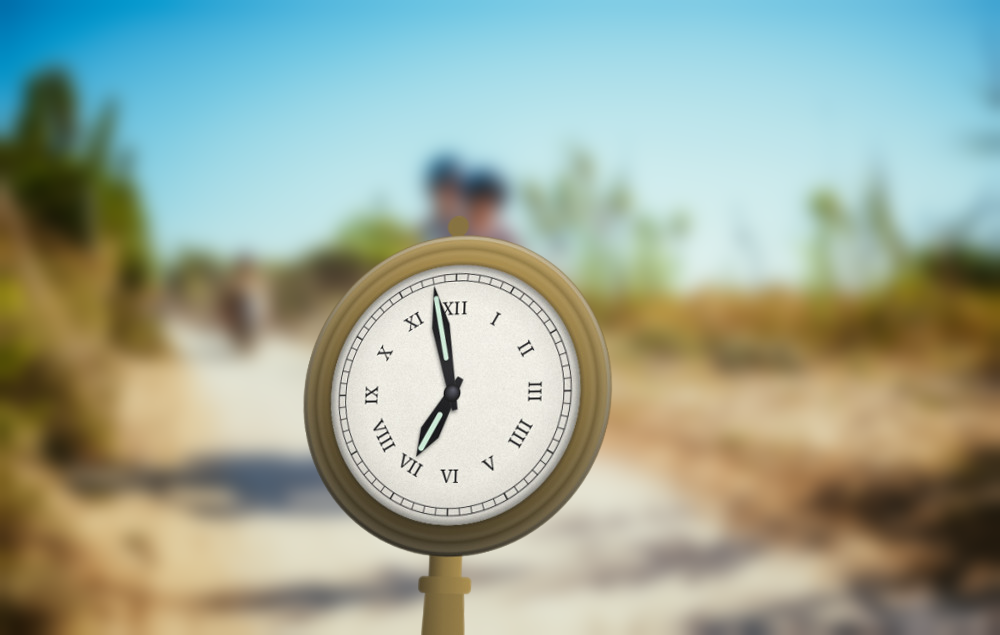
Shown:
h=6 m=58
